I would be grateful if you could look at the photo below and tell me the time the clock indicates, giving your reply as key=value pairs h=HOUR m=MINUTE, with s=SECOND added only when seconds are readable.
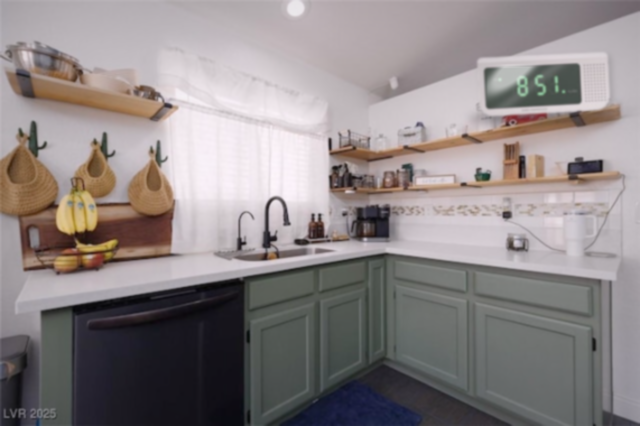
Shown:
h=8 m=51
